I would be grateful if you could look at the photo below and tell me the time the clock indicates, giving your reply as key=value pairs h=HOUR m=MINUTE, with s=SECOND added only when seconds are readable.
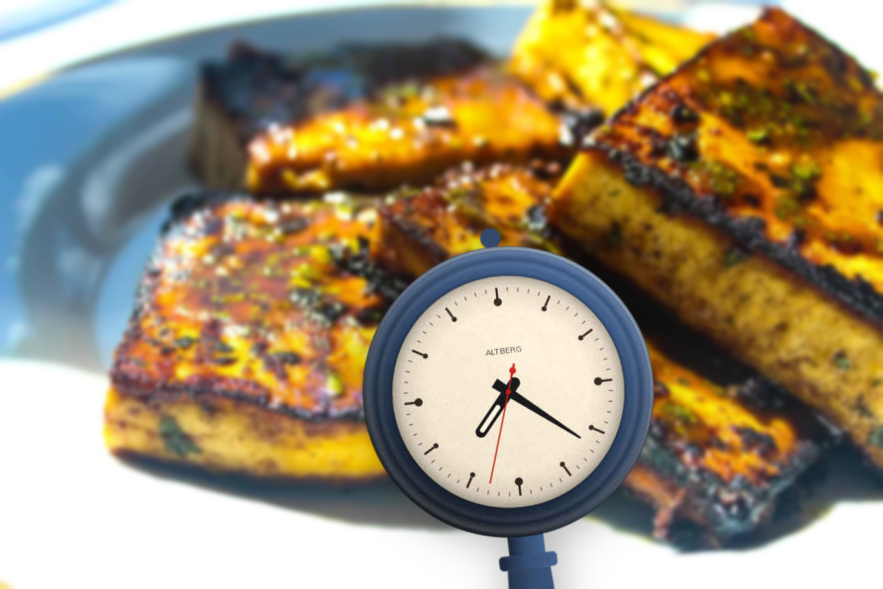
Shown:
h=7 m=21 s=33
